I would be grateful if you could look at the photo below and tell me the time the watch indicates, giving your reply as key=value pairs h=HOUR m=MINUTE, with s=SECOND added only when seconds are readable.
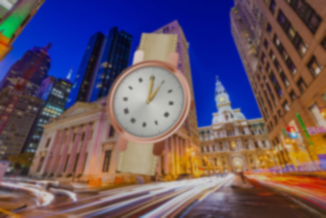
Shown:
h=1 m=0
